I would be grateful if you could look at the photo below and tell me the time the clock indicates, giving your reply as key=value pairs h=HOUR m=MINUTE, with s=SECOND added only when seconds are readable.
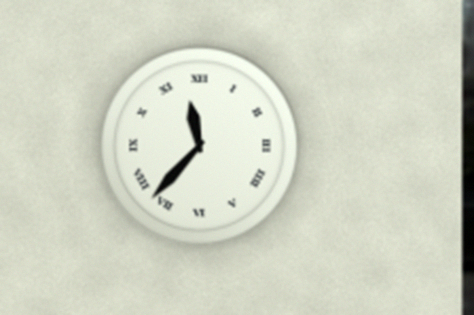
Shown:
h=11 m=37
